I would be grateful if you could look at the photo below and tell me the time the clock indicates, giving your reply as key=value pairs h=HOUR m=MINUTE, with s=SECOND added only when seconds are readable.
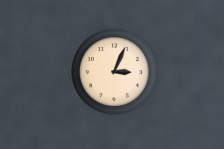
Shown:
h=3 m=4
